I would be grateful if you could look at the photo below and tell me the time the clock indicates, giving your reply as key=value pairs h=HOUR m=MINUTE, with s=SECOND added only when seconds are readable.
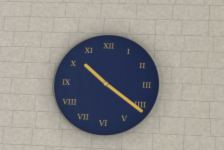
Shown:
h=10 m=21
